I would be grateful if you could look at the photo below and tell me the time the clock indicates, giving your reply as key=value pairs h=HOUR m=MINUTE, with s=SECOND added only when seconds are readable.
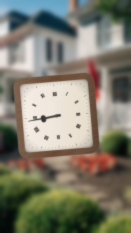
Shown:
h=8 m=44
